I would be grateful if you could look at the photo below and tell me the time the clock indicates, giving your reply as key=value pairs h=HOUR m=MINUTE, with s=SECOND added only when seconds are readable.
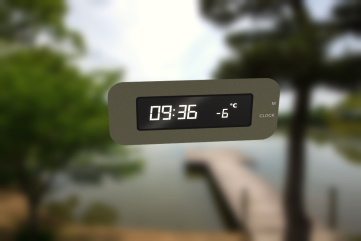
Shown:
h=9 m=36
